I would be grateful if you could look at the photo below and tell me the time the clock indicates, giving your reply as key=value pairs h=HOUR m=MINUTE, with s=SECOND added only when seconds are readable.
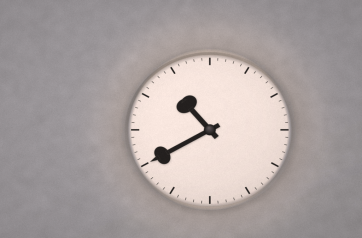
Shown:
h=10 m=40
